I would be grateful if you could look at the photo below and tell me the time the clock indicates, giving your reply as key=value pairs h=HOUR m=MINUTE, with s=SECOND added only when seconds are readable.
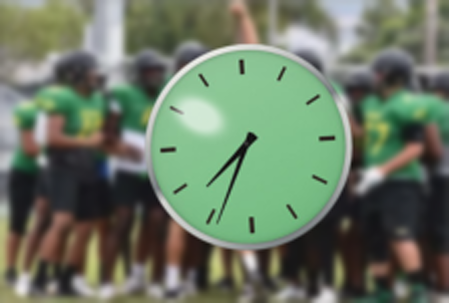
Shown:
h=7 m=34
